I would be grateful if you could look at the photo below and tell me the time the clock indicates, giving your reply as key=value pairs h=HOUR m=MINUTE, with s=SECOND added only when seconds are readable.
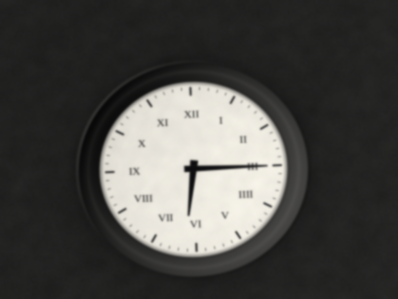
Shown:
h=6 m=15
